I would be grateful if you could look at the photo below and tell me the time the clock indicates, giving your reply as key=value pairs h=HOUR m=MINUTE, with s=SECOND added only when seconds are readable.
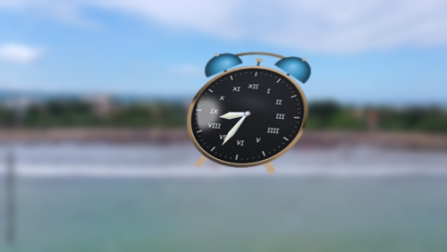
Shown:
h=8 m=34
